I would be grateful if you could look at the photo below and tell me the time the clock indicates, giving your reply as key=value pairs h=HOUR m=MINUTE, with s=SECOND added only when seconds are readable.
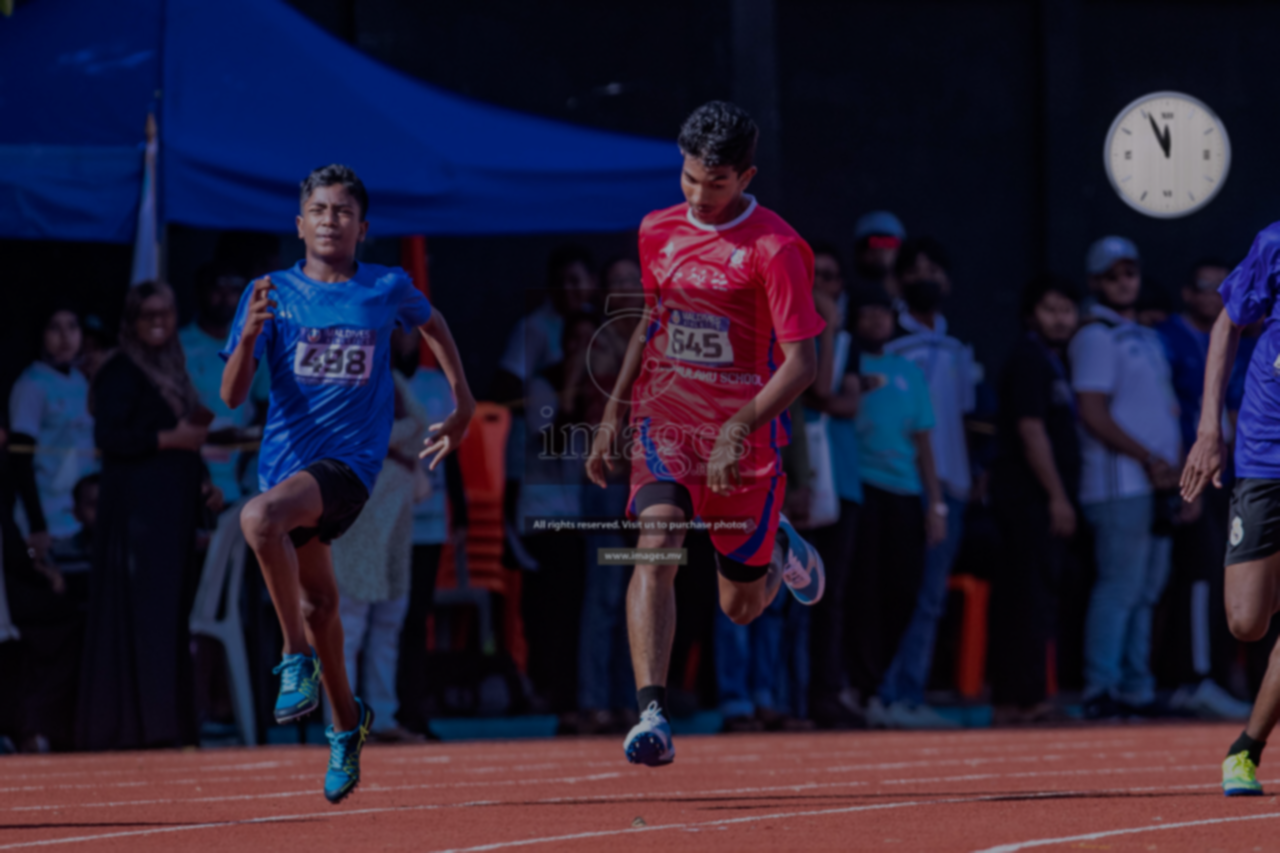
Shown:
h=11 m=56
